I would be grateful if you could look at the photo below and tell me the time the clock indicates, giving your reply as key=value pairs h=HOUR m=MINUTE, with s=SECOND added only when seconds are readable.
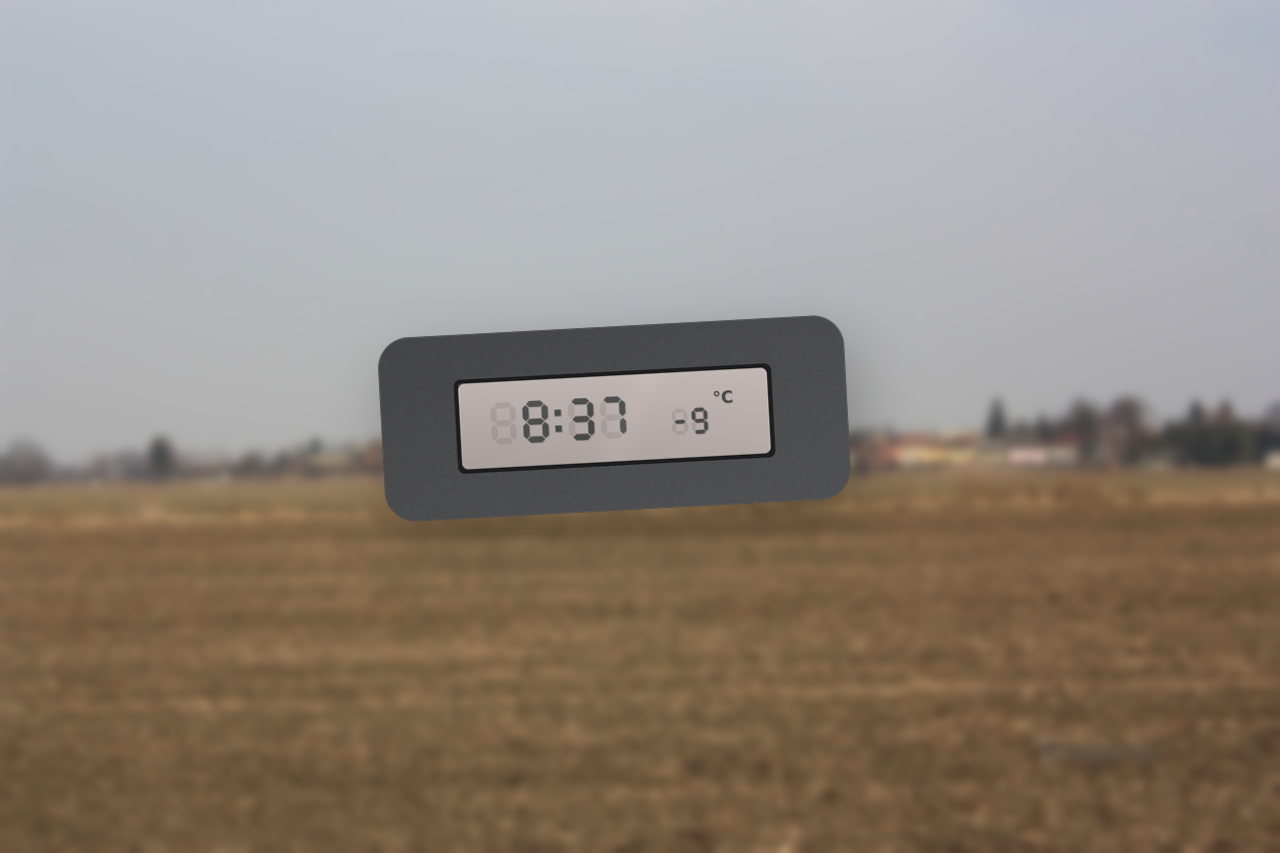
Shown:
h=8 m=37
